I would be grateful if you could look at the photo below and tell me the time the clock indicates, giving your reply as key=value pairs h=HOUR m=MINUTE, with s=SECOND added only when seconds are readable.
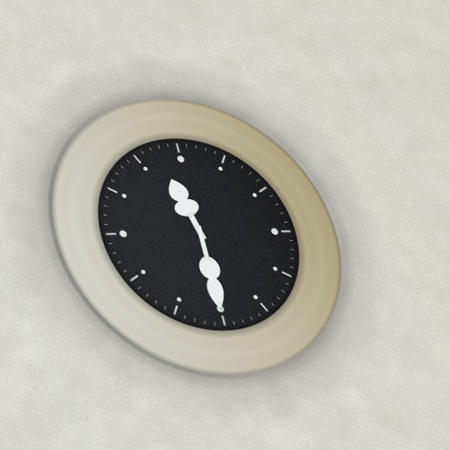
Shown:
h=11 m=30
